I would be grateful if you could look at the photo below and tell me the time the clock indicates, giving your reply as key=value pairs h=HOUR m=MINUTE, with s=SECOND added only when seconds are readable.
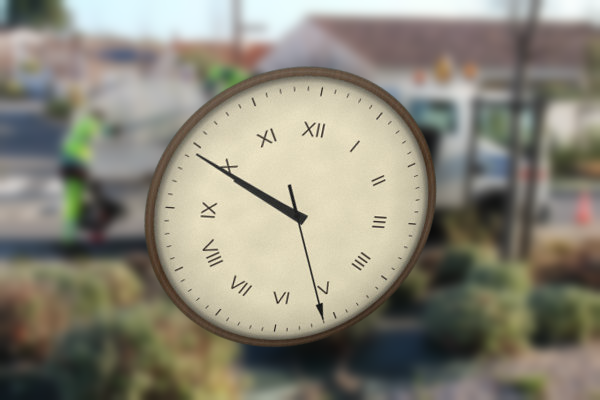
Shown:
h=9 m=49 s=26
